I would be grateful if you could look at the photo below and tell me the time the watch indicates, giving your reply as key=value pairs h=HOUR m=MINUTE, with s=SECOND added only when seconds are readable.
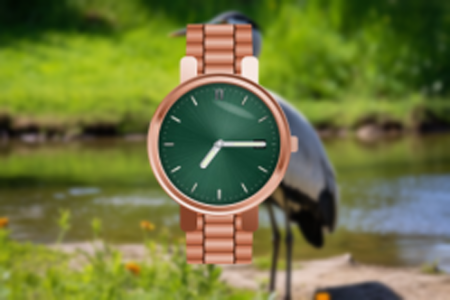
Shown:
h=7 m=15
